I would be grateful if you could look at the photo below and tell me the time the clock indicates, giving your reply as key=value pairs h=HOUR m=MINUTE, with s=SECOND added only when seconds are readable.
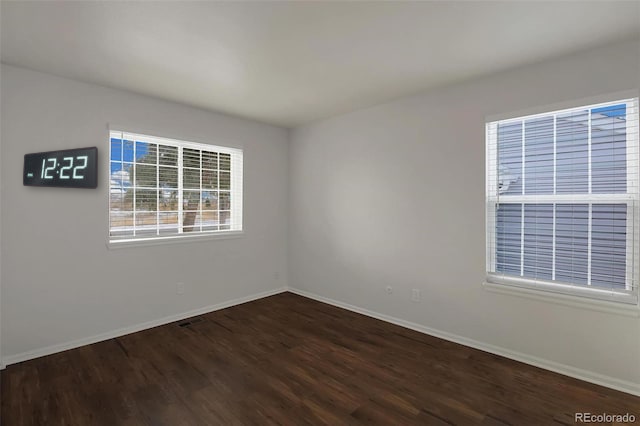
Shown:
h=12 m=22
